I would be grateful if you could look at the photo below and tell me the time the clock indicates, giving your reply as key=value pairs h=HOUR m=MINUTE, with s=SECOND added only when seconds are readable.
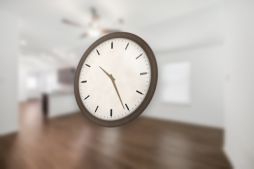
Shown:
h=10 m=26
